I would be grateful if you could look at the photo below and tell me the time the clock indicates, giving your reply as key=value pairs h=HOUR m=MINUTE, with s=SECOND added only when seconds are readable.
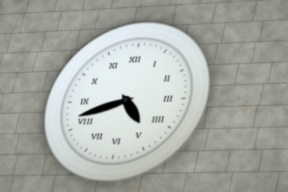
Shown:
h=4 m=42
